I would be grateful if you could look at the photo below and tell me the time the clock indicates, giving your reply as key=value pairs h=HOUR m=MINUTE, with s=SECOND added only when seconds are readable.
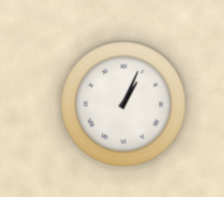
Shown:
h=1 m=4
